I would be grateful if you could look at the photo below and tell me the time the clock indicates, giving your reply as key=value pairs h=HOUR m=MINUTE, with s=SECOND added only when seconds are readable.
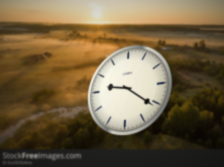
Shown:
h=9 m=21
